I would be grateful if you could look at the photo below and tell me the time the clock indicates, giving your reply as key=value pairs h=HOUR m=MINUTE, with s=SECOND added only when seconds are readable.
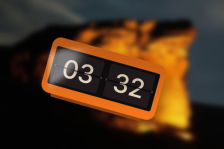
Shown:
h=3 m=32
